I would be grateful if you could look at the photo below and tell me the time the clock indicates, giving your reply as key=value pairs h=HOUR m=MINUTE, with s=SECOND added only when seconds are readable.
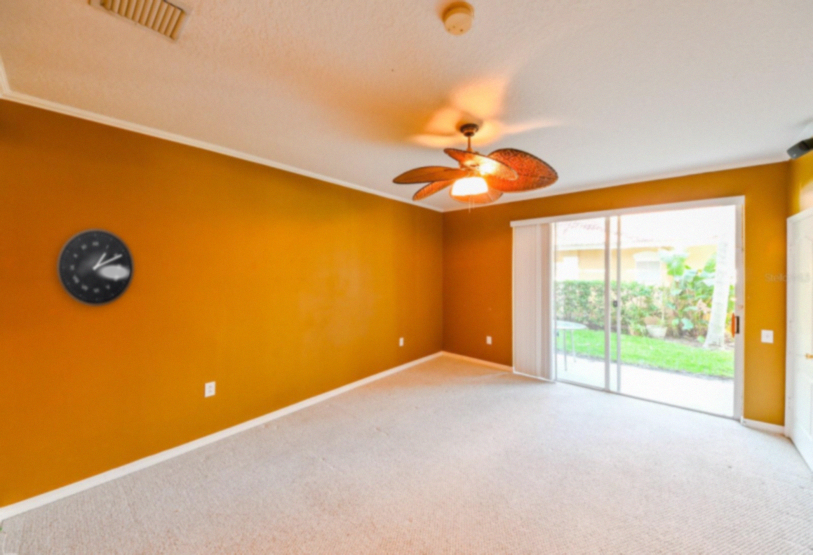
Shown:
h=1 m=11
